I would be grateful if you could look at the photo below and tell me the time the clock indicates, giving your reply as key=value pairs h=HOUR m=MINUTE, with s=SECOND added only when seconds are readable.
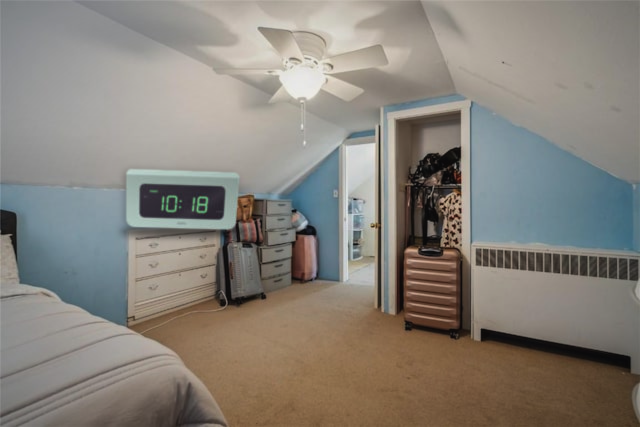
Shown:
h=10 m=18
